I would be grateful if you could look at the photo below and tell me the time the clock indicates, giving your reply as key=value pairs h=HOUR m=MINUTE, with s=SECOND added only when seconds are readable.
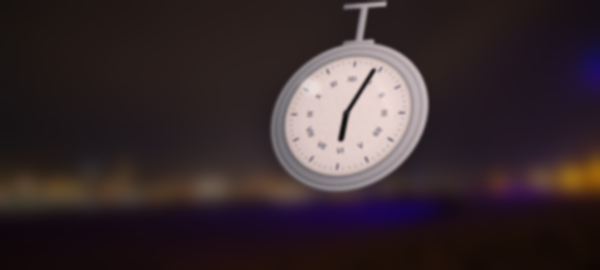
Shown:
h=6 m=4
